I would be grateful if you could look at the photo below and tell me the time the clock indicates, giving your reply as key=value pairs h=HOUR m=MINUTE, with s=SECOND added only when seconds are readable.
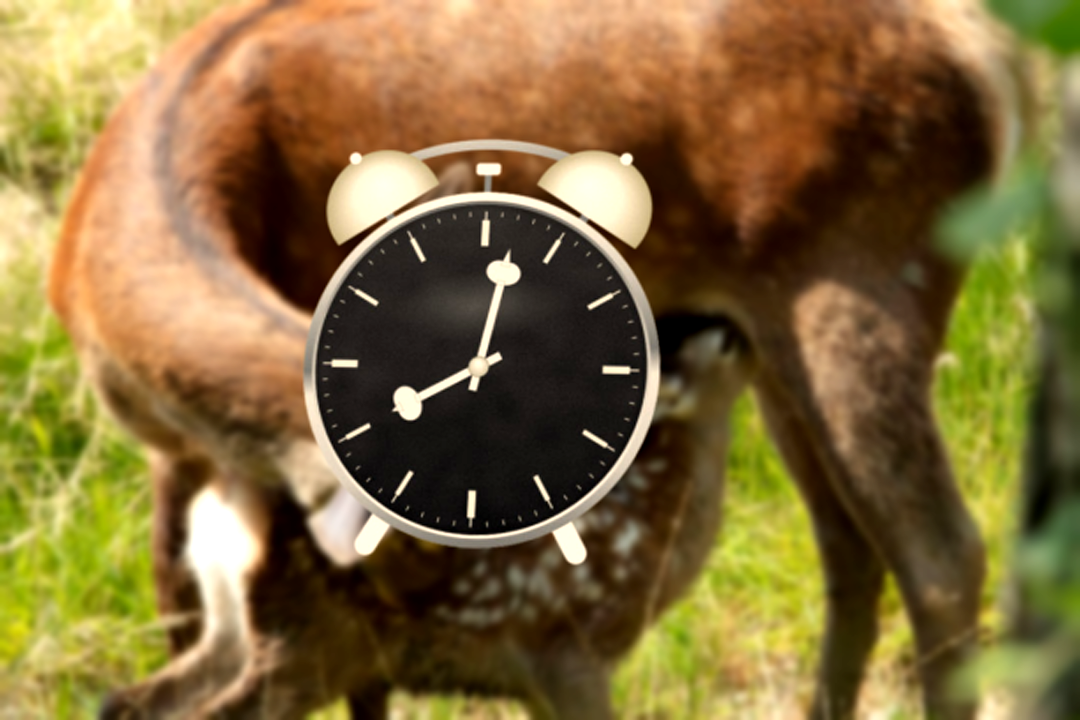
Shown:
h=8 m=2
